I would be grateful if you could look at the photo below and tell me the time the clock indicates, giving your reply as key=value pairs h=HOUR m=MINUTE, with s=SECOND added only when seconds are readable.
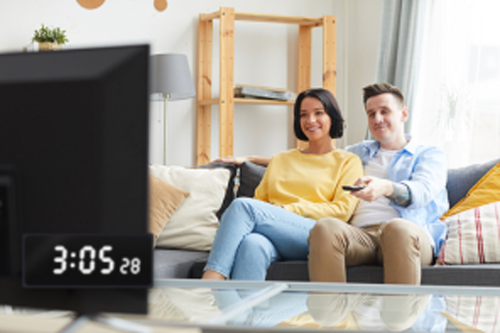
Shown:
h=3 m=5 s=28
